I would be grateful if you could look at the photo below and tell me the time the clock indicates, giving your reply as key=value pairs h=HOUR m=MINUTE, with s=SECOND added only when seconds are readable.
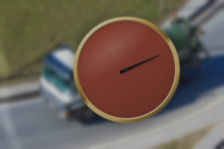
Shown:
h=2 m=11
